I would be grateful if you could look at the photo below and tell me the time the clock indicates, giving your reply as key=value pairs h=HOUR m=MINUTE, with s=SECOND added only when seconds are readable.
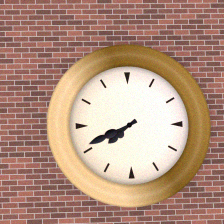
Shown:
h=7 m=41
